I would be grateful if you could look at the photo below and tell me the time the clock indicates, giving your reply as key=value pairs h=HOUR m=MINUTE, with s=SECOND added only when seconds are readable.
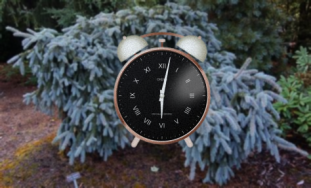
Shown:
h=6 m=2
